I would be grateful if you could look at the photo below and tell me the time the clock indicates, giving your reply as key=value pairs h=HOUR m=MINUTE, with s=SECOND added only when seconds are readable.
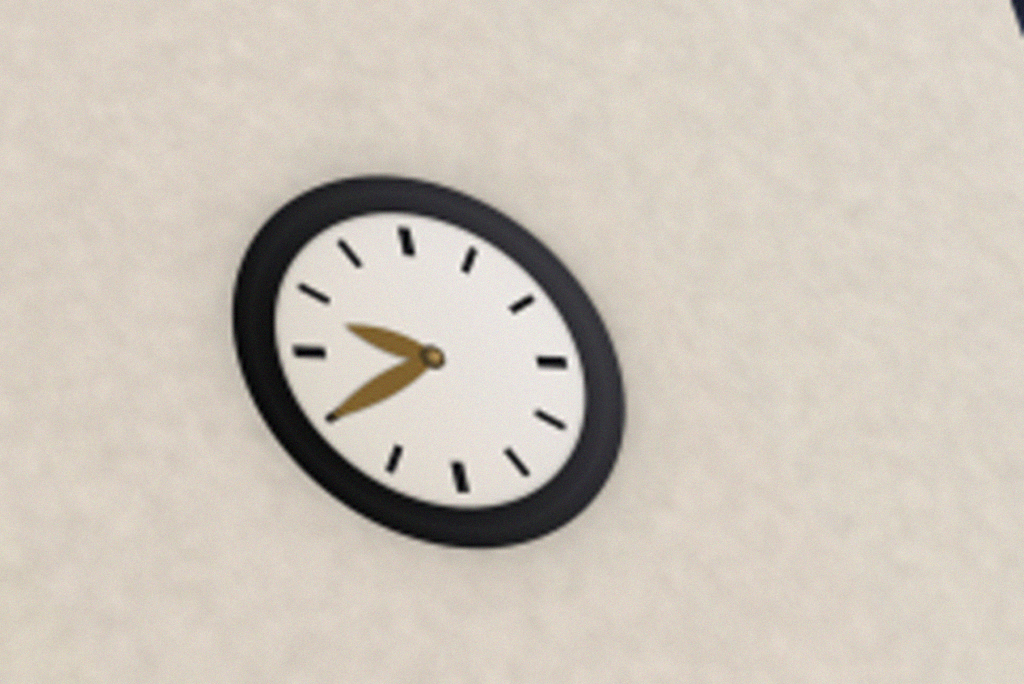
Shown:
h=9 m=40
